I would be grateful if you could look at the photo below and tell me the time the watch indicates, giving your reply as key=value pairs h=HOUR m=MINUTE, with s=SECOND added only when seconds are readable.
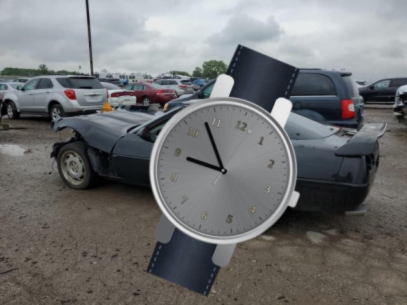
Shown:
h=8 m=53 s=2
